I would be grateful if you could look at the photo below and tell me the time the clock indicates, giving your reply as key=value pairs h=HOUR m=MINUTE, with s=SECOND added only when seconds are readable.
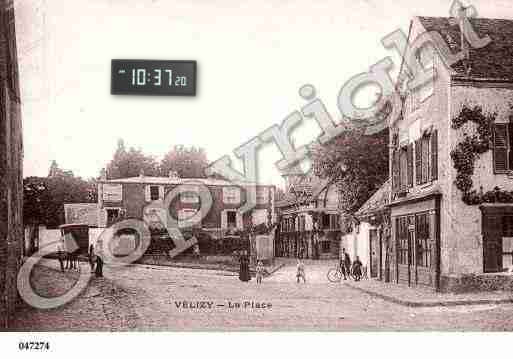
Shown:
h=10 m=37 s=20
